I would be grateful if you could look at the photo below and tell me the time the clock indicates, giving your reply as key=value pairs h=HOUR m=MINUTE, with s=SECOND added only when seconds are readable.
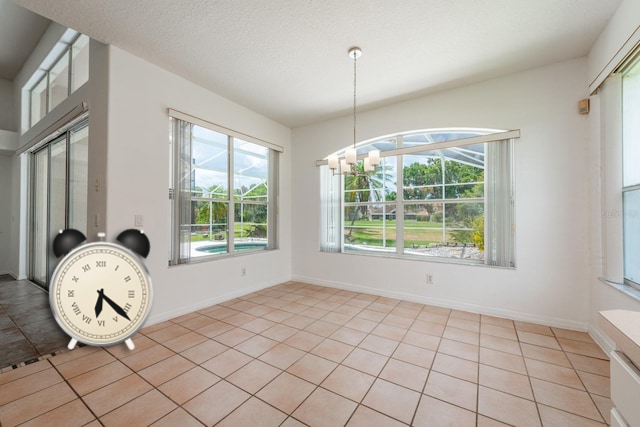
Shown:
h=6 m=22
